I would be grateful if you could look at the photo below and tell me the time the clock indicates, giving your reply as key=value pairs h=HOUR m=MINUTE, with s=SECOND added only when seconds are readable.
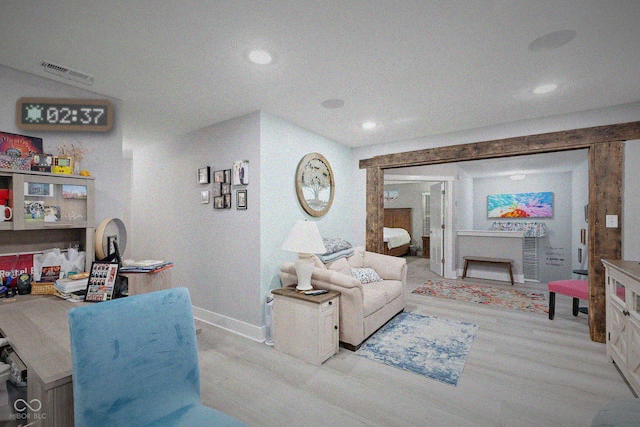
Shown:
h=2 m=37
